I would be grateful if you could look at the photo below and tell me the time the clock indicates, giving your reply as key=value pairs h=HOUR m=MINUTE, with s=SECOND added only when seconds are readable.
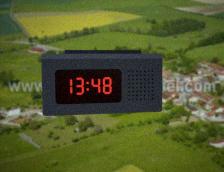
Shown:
h=13 m=48
